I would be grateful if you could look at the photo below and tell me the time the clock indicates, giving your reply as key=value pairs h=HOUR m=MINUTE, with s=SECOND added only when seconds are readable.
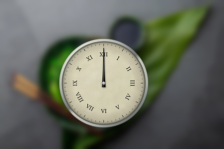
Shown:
h=12 m=0
